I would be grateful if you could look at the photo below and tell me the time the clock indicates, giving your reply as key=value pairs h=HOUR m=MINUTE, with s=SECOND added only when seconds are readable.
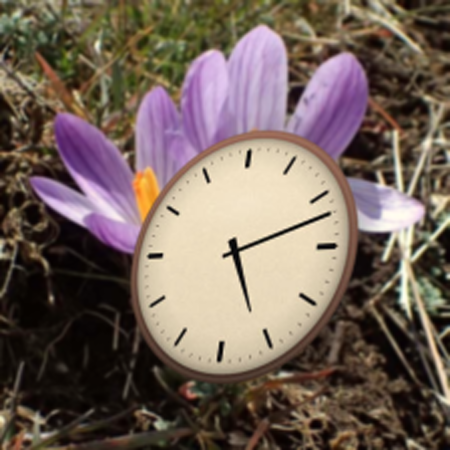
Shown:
h=5 m=12
